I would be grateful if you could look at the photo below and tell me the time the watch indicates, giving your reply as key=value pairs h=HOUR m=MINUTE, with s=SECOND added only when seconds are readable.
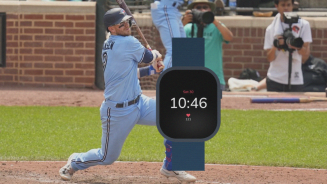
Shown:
h=10 m=46
